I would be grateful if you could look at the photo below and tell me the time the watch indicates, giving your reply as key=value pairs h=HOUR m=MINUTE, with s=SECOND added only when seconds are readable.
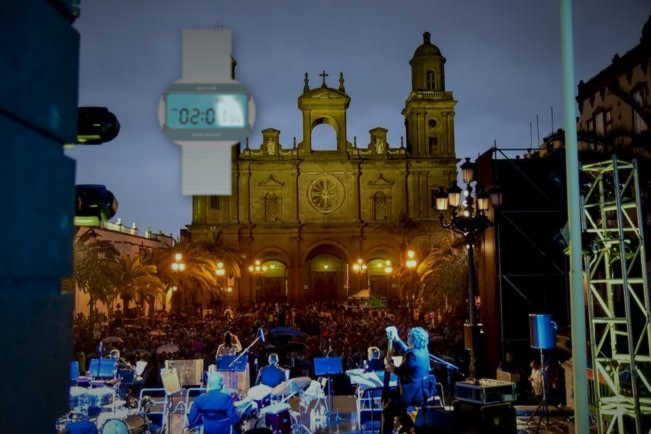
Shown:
h=2 m=1
